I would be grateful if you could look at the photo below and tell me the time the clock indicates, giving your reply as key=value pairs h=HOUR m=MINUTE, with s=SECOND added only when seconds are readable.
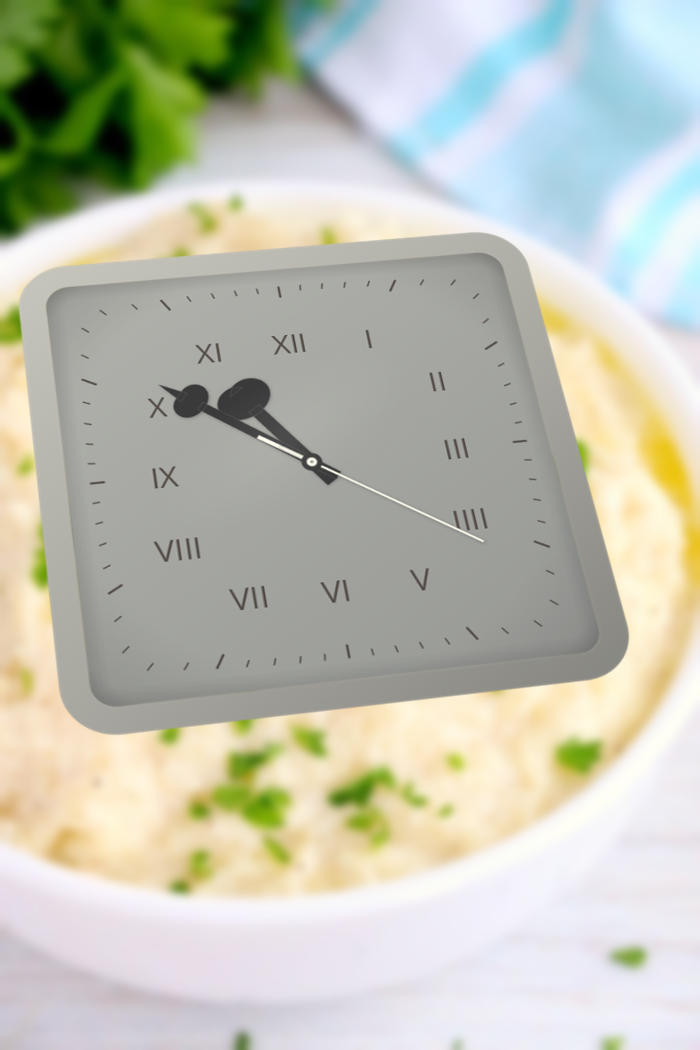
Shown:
h=10 m=51 s=21
